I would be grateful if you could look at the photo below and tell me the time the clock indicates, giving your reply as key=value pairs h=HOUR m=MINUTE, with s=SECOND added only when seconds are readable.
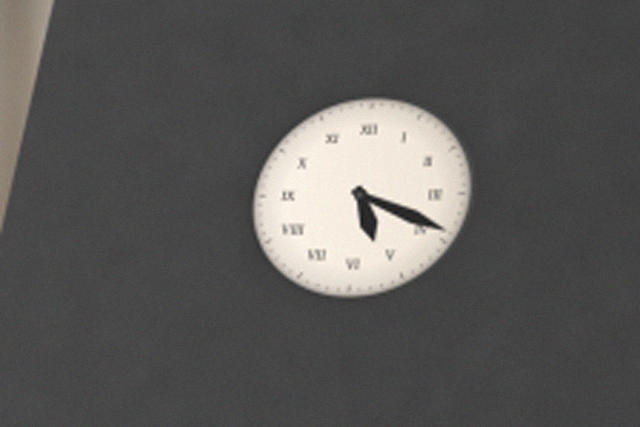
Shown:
h=5 m=19
